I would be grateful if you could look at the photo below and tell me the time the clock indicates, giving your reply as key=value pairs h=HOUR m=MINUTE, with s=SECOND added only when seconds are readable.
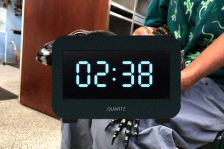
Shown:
h=2 m=38
